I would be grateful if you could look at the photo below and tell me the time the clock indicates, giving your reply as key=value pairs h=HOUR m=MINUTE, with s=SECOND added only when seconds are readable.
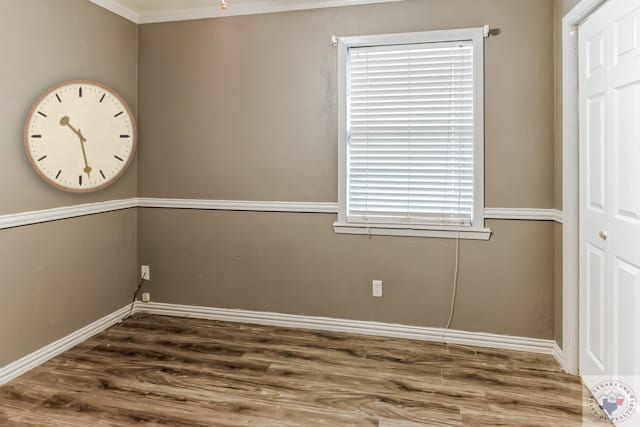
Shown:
h=10 m=28
